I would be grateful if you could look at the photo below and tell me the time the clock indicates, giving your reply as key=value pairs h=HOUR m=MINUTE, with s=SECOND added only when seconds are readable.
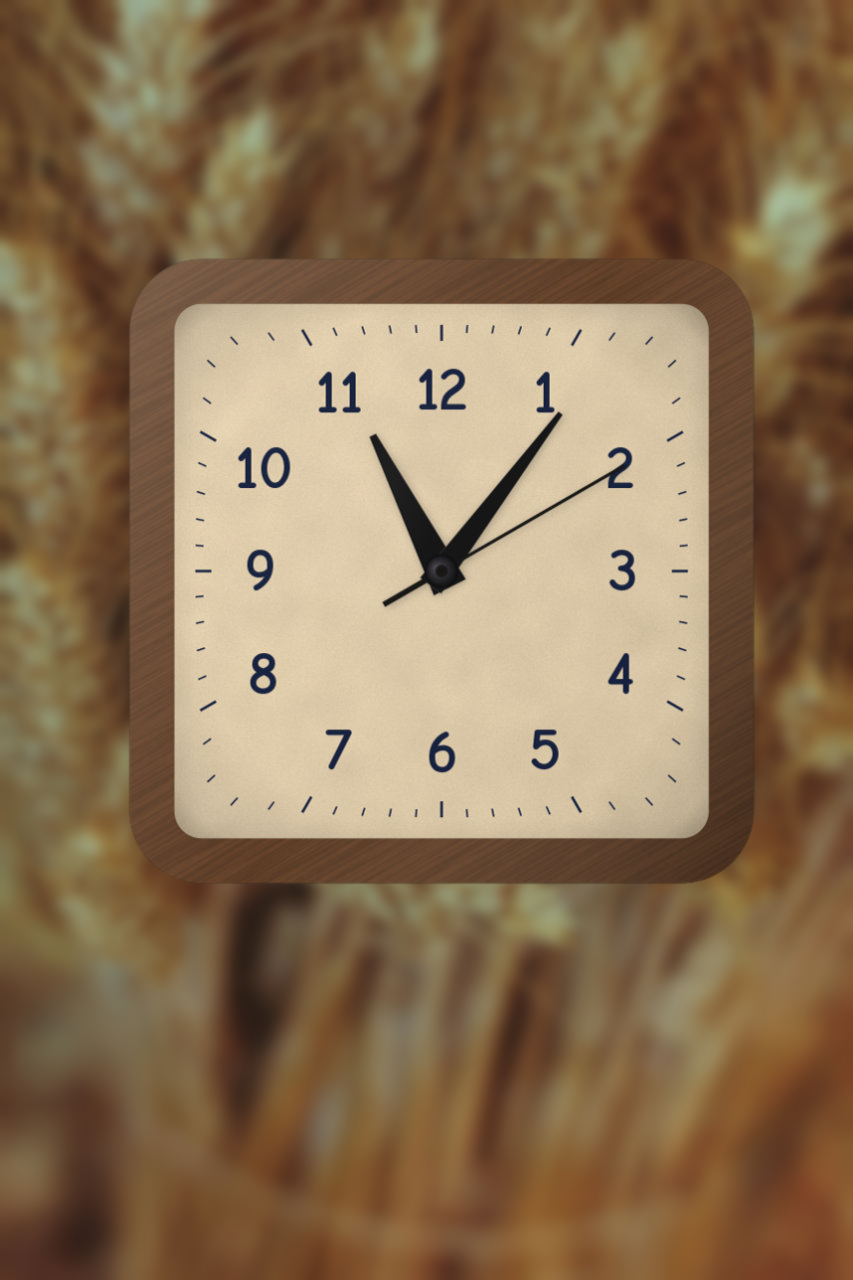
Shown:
h=11 m=6 s=10
